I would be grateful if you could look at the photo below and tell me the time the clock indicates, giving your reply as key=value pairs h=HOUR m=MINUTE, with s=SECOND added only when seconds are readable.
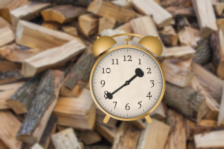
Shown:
h=1 m=39
